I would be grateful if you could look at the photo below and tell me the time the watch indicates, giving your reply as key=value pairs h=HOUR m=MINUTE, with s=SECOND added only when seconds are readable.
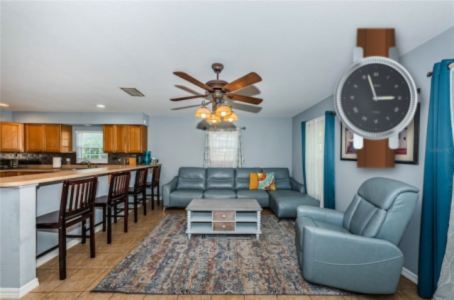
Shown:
h=2 m=57
